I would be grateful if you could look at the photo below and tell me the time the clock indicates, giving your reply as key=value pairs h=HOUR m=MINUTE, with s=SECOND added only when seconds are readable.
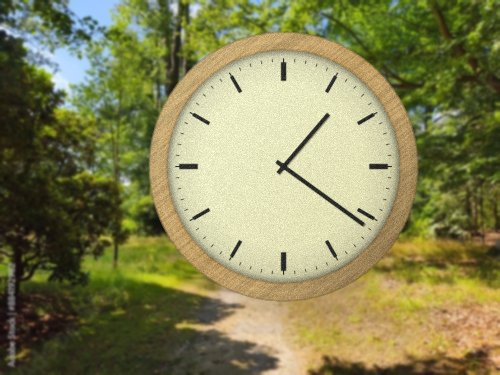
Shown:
h=1 m=21
